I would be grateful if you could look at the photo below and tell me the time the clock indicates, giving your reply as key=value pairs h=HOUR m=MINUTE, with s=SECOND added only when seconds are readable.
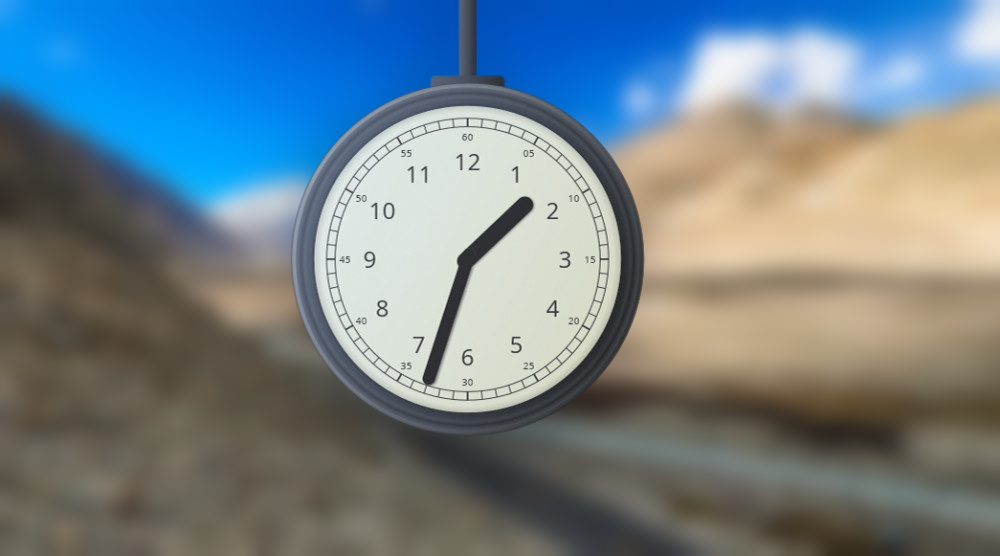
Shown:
h=1 m=33
